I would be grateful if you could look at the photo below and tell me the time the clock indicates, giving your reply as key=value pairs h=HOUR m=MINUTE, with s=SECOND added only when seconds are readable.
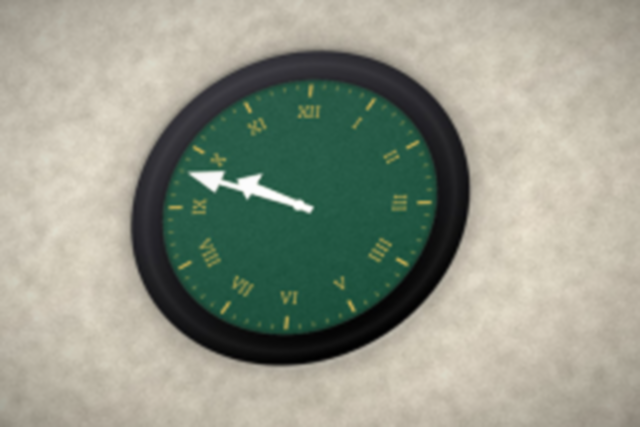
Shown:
h=9 m=48
